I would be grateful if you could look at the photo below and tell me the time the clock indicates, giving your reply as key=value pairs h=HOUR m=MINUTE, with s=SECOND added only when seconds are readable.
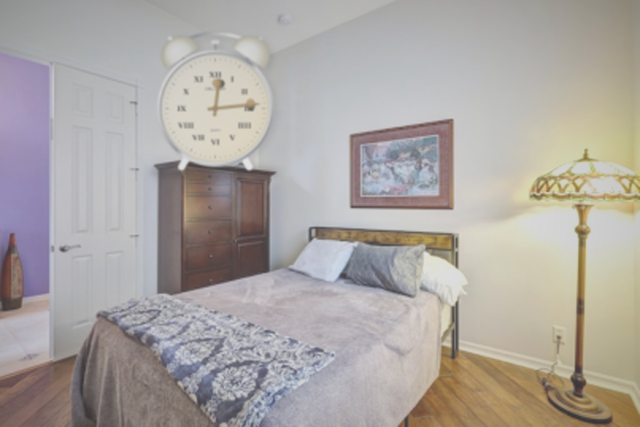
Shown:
h=12 m=14
